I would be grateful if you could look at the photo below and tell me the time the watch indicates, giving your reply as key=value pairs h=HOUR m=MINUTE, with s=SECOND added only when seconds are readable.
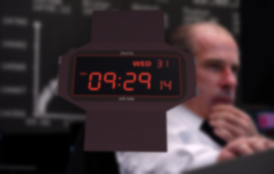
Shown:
h=9 m=29 s=14
